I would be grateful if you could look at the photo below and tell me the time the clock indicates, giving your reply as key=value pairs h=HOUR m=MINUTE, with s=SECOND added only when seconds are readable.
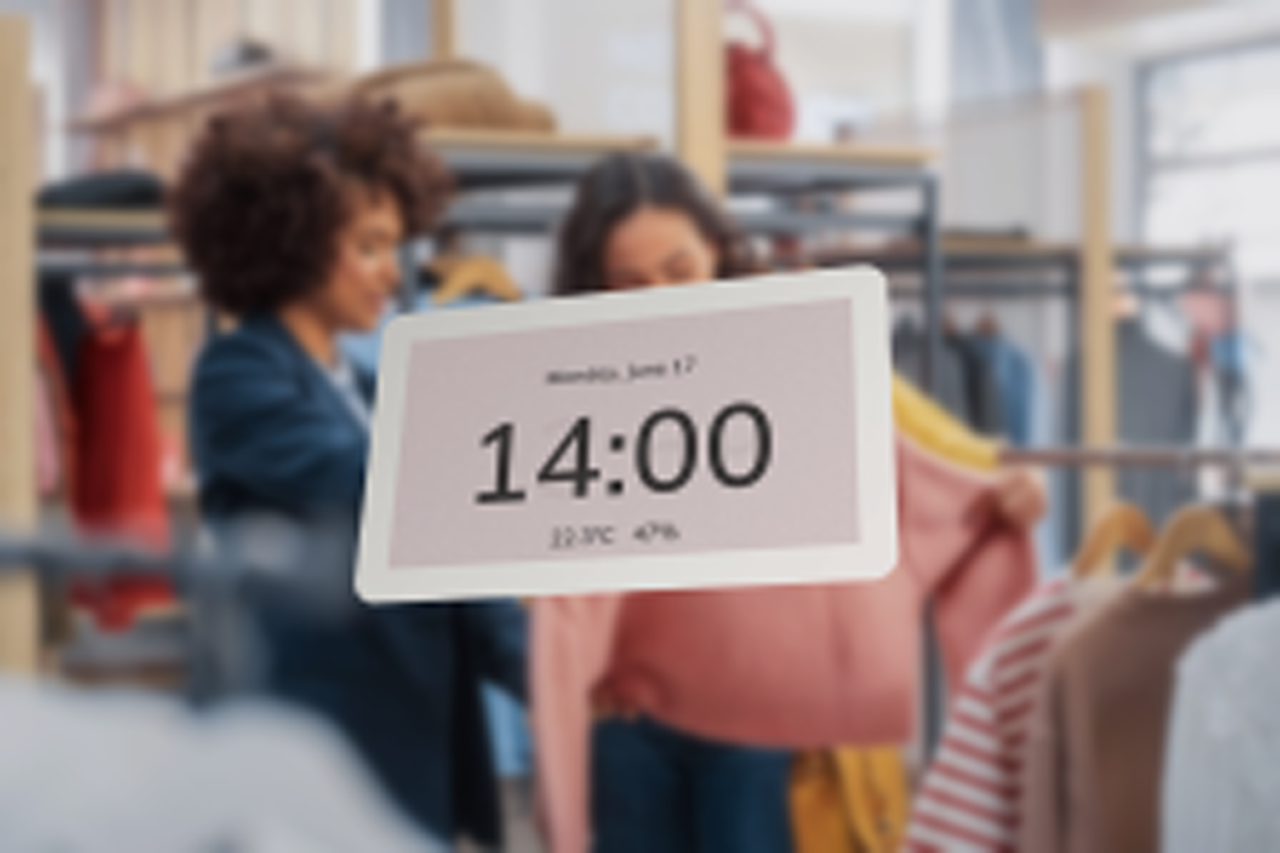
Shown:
h=14 m=0
